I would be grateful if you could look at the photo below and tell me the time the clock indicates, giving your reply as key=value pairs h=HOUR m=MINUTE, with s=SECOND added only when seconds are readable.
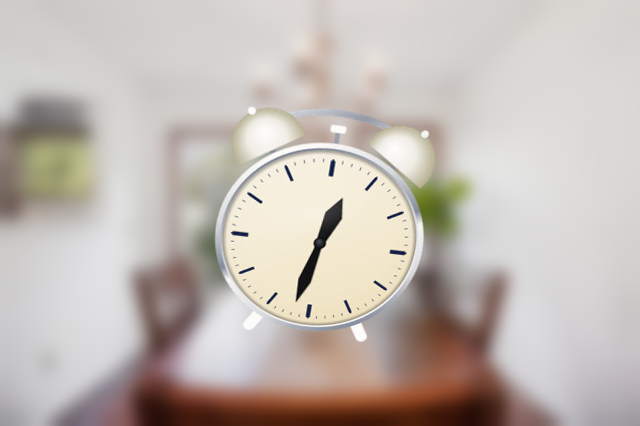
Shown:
h=12 m=32
